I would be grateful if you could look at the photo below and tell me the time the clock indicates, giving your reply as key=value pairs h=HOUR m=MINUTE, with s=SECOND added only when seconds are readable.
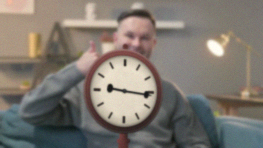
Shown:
h=9 m=16
